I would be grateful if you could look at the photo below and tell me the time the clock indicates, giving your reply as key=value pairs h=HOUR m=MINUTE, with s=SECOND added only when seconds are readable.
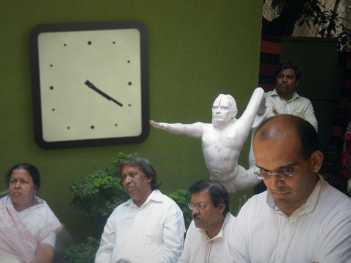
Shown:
h=4 m=21
